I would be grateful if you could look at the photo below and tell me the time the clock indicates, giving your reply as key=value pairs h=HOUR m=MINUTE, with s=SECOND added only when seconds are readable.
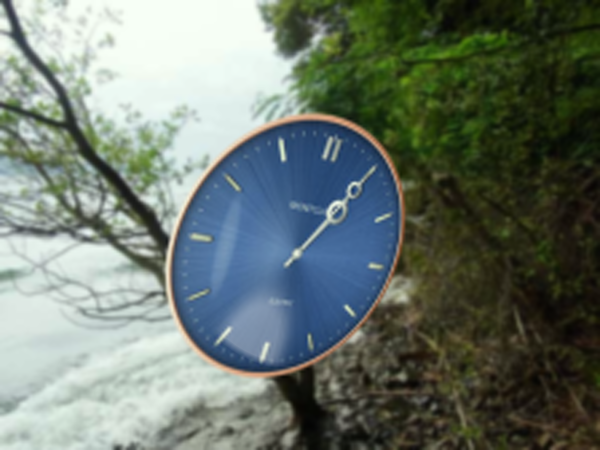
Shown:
h=1 m=5
